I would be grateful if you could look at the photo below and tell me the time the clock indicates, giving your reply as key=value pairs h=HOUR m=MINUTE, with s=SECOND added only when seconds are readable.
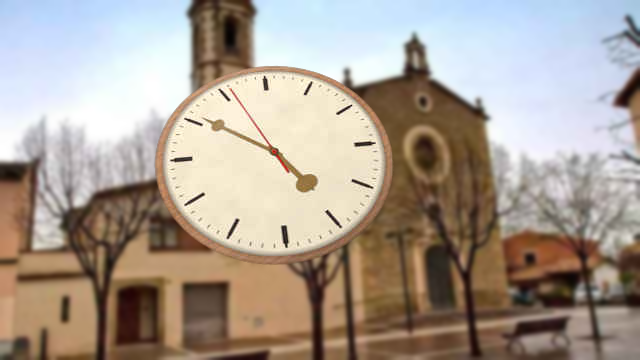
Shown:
h=4 m=50 s=56
